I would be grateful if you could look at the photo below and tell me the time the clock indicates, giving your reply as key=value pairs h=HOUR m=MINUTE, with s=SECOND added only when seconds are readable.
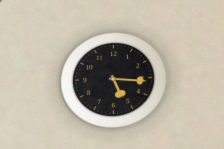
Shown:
h=5 m=16
